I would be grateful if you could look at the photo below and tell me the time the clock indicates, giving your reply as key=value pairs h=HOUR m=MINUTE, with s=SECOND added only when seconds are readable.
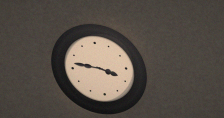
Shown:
h=3 m=47
